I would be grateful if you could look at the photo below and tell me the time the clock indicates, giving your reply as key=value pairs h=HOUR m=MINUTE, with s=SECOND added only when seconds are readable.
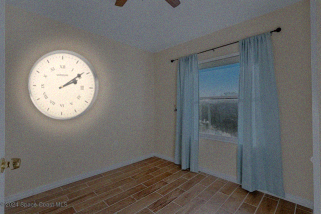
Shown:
h=2 m=9
